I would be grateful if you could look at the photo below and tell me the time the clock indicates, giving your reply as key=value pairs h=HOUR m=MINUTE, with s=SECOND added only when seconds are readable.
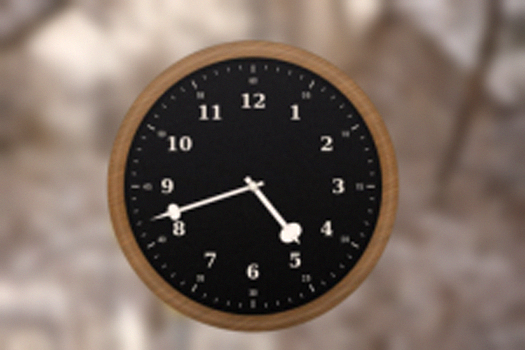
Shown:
h=4 m=42
